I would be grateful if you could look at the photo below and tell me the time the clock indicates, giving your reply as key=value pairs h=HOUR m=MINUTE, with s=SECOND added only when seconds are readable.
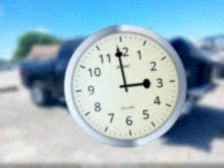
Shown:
h=2 m=59
